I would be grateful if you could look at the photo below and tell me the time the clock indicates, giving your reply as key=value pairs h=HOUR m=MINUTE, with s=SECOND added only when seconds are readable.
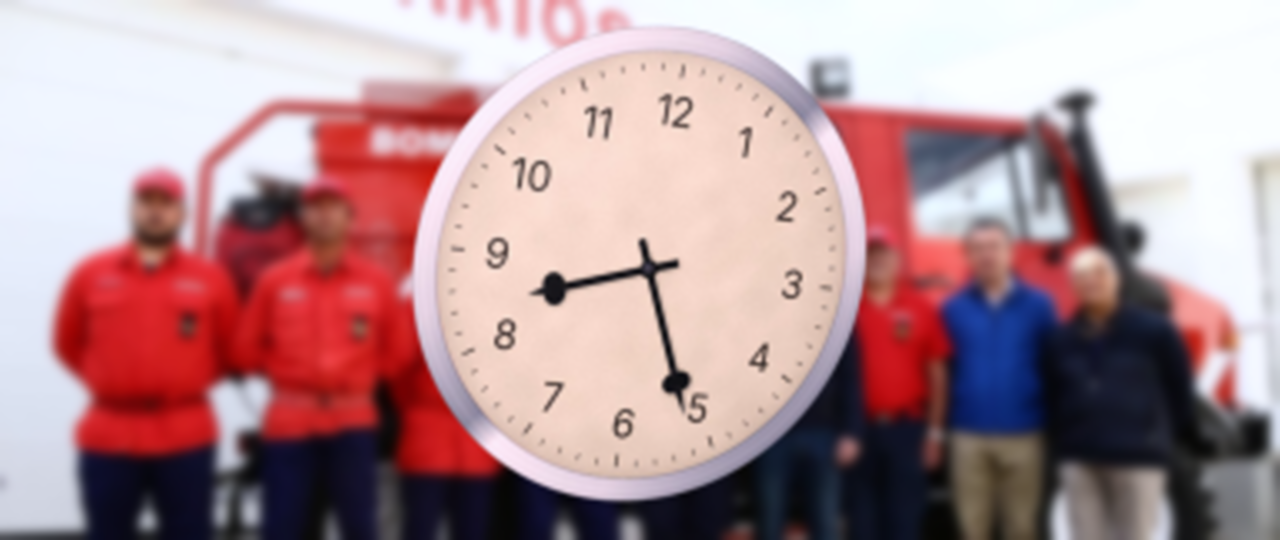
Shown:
h=8 m=26
